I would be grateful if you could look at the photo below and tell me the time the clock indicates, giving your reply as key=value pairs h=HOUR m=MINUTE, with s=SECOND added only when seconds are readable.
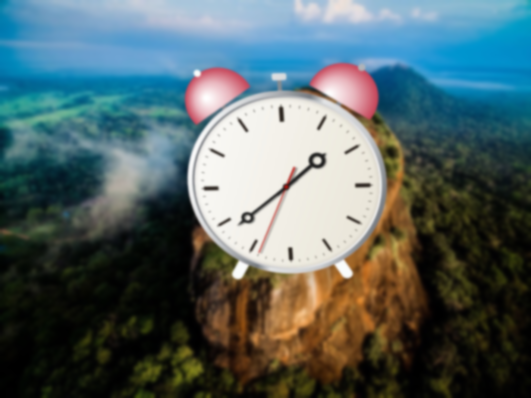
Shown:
h=1 m=38 s=34
